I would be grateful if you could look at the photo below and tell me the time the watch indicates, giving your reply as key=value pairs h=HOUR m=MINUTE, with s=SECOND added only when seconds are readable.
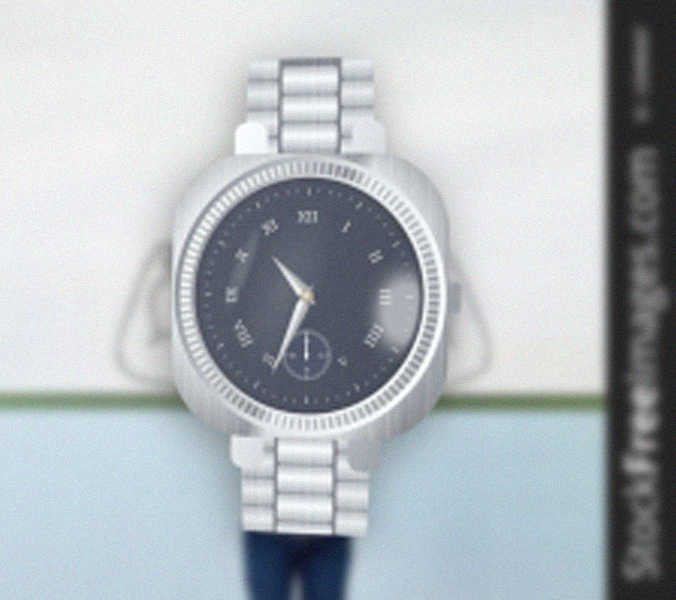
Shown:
h=10 m=34
